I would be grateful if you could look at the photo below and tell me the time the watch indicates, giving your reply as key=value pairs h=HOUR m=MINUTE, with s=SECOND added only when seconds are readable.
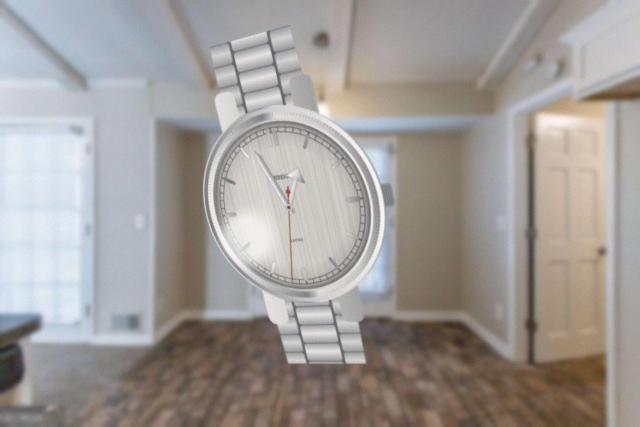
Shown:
h=12 m=56 s=32
